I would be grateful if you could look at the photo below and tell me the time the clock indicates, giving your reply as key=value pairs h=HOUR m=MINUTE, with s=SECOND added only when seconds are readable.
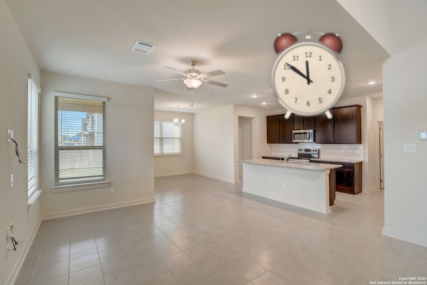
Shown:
h=11 m=51
